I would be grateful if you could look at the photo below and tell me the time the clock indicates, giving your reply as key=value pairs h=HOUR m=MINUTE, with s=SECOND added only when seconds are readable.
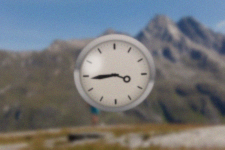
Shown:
h=3 m=44
